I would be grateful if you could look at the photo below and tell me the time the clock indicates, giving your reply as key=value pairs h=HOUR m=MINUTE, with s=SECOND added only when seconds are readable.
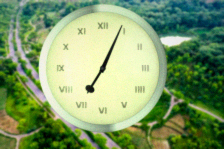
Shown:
h=7 m=4
